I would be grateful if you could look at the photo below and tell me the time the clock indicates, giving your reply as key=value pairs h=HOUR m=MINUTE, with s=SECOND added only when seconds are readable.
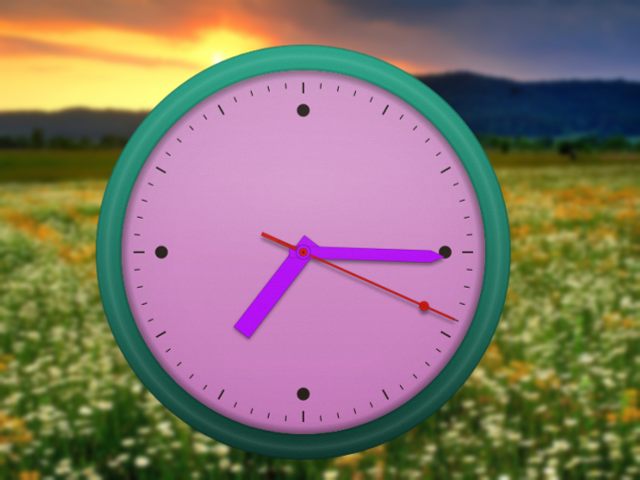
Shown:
h=7 m=15 s=19
